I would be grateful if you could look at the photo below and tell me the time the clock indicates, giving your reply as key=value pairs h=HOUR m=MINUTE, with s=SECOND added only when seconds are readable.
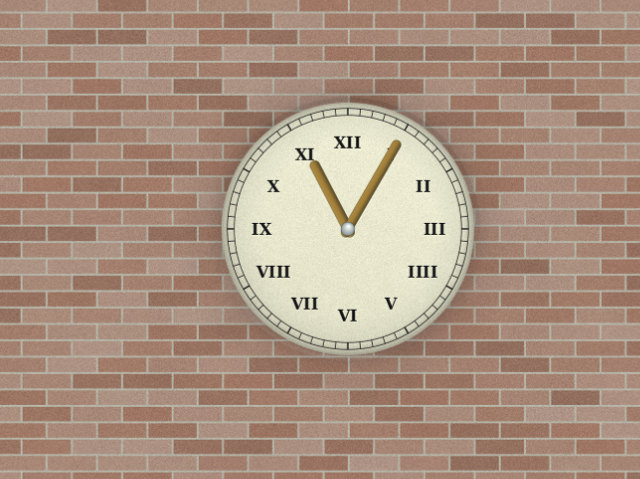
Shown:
h=11 m=5
